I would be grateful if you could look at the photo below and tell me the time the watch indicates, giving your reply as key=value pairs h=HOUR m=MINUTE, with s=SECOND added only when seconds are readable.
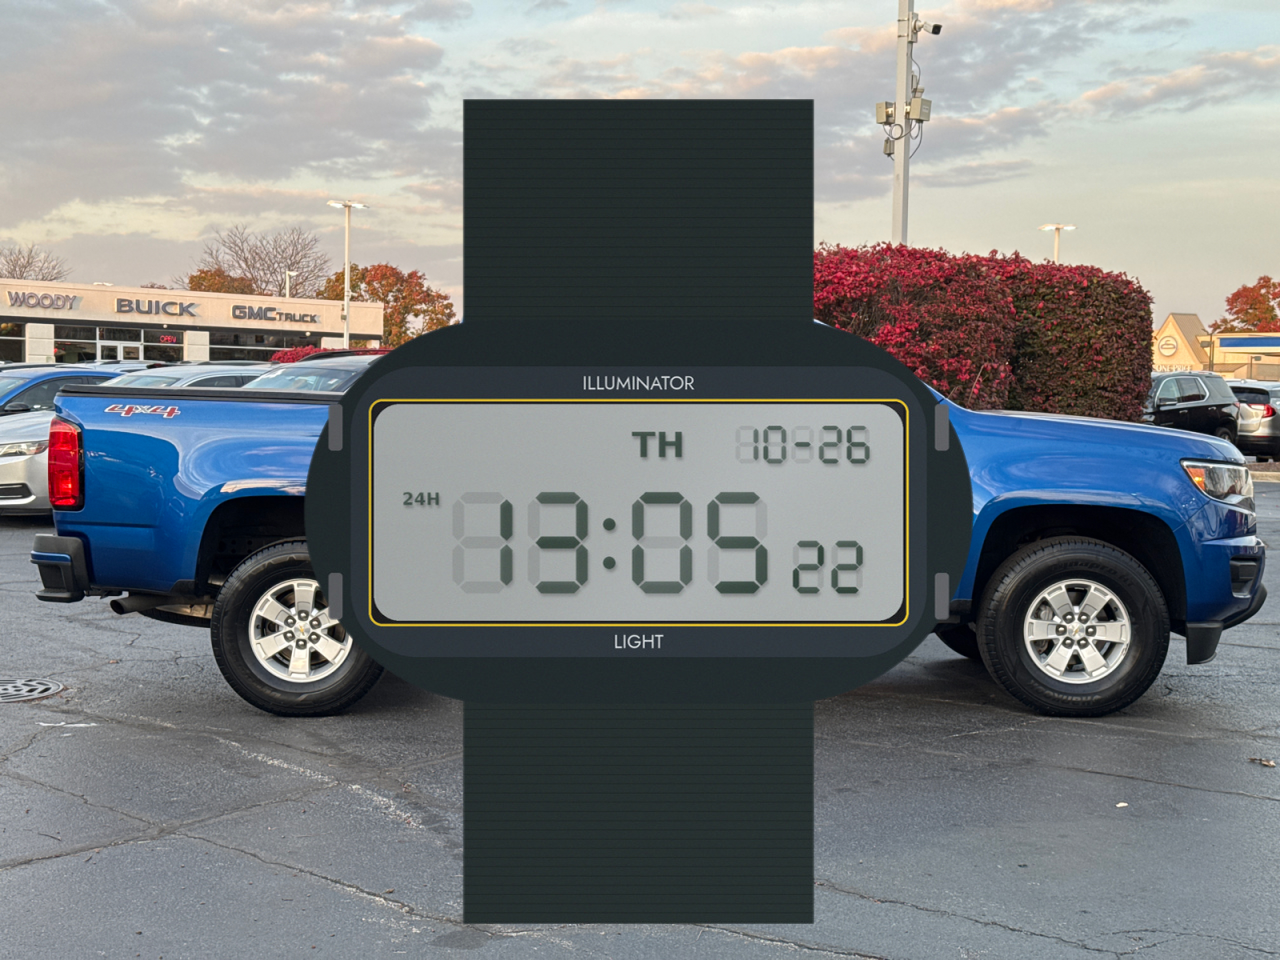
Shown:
h=13 m=5 s=22
